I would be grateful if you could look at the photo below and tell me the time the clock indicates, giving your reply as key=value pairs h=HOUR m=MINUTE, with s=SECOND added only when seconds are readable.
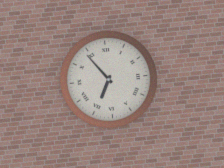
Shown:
h=6 m=54
